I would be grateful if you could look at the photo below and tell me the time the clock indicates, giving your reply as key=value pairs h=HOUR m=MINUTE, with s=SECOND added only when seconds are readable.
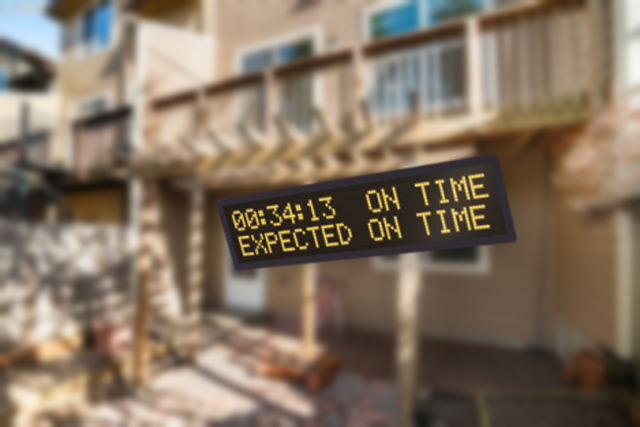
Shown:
h=0 m=34 s=13
